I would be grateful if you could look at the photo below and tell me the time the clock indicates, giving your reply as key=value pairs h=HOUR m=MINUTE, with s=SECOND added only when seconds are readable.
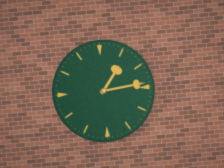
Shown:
h=1 m=14
